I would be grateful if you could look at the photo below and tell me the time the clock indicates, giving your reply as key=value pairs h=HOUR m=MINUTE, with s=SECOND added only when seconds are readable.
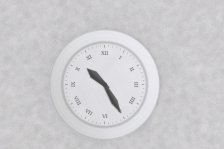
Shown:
h=10 m=25
